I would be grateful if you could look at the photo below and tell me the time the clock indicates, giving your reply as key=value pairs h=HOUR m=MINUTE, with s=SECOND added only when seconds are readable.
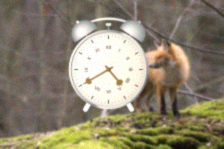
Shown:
h=4 m=40
